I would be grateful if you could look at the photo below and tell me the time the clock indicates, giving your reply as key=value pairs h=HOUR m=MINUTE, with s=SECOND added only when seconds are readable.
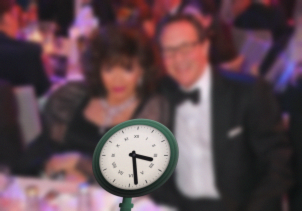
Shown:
h=3 m=28
